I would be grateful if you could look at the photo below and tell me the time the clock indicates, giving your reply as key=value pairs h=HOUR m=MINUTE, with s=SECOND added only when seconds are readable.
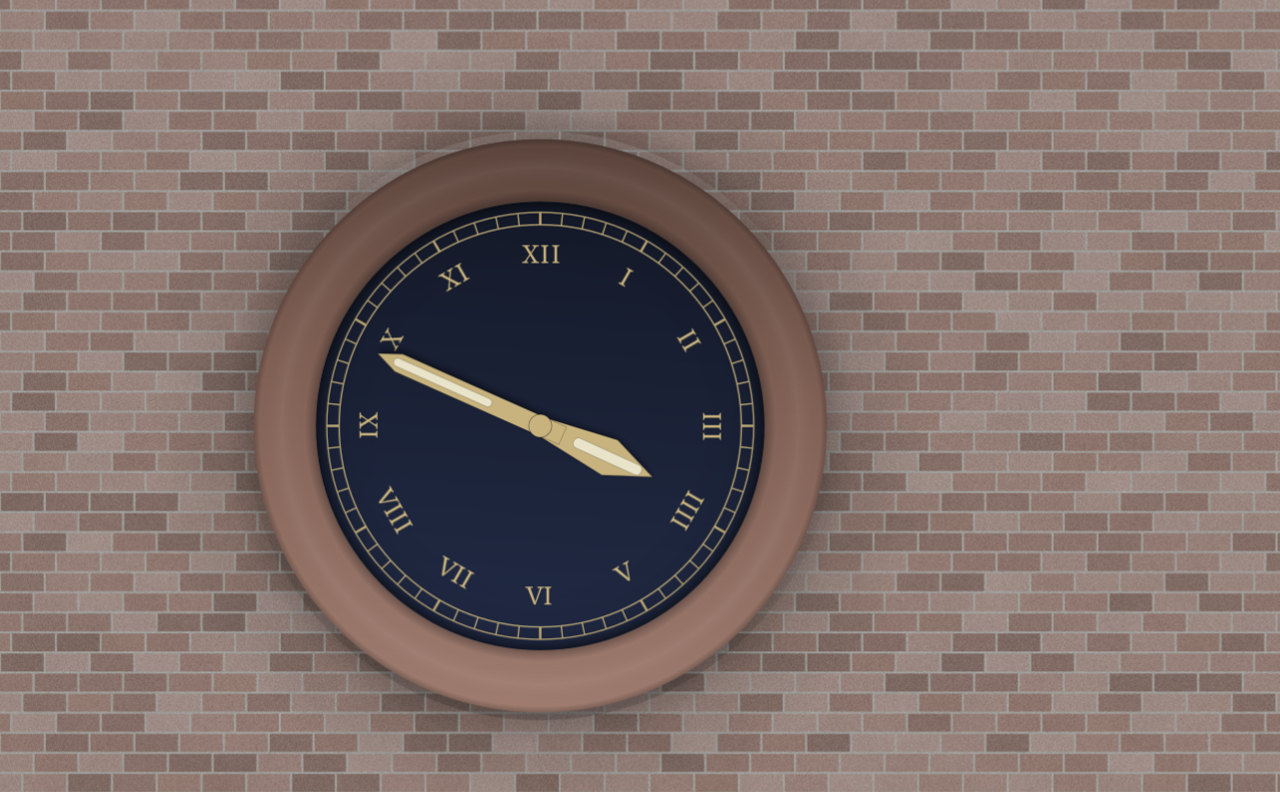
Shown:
h=3 m=49
